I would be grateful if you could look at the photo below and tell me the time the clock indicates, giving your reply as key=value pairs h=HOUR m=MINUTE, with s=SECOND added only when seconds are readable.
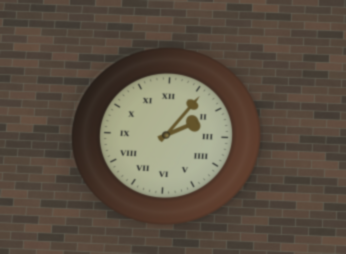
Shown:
h=2 m=6
